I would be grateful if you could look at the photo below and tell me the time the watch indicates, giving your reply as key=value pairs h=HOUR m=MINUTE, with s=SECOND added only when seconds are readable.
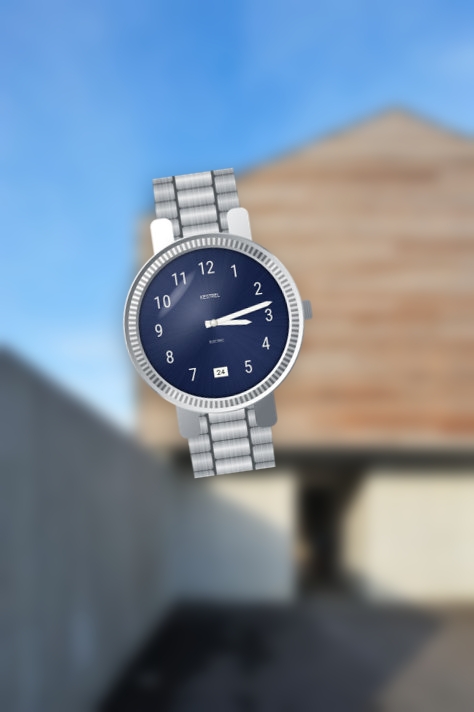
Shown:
h=3 m=13
